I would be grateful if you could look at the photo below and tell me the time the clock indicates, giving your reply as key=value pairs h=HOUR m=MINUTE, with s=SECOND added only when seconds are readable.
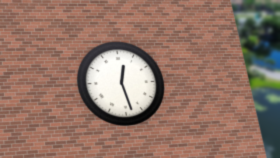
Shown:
h=12 m=28
